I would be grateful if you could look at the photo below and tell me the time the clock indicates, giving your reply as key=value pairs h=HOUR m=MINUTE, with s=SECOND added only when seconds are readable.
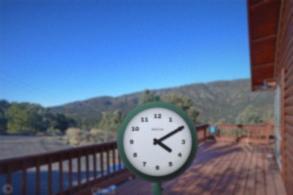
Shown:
h=4 m=10
